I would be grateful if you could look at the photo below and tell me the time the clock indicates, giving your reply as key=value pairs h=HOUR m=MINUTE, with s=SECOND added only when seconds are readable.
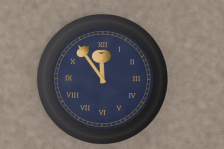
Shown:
h=11 m=54
